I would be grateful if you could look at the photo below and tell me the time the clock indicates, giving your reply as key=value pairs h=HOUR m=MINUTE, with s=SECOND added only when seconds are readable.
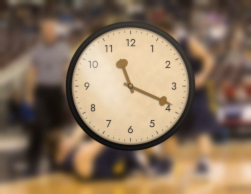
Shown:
h=11 m=19
